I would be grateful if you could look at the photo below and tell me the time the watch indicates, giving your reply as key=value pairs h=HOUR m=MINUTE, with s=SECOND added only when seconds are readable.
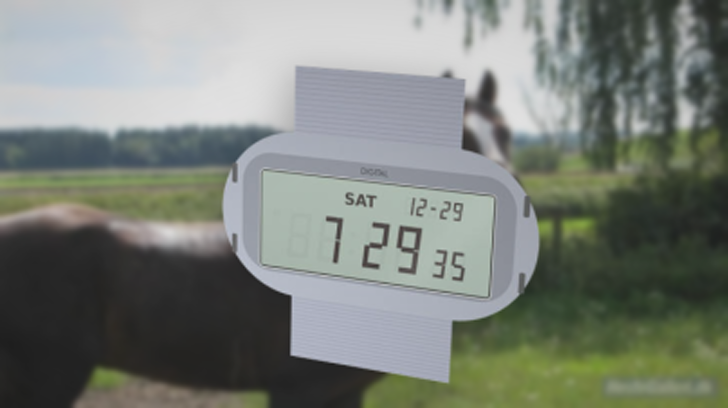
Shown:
h=7 m=29 s=35
